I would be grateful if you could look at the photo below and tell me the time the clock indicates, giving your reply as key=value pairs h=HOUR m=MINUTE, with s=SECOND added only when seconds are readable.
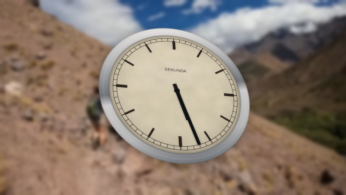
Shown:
h=5 m=27
